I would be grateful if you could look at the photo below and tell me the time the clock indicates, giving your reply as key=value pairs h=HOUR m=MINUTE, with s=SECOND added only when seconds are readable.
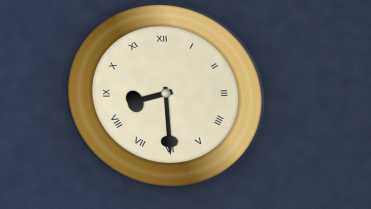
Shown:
h=8 m=30
